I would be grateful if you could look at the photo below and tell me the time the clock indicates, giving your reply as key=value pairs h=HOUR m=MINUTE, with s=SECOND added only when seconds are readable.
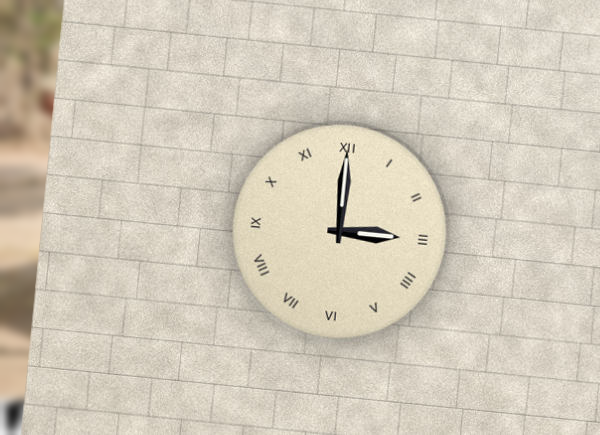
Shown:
h=3 m=0
